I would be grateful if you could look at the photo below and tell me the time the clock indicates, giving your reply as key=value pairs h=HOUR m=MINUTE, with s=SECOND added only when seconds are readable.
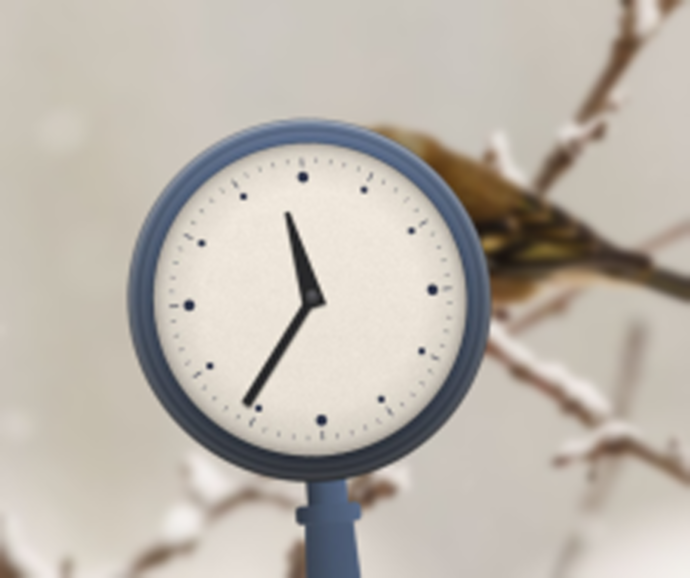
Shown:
h=11 m=36
